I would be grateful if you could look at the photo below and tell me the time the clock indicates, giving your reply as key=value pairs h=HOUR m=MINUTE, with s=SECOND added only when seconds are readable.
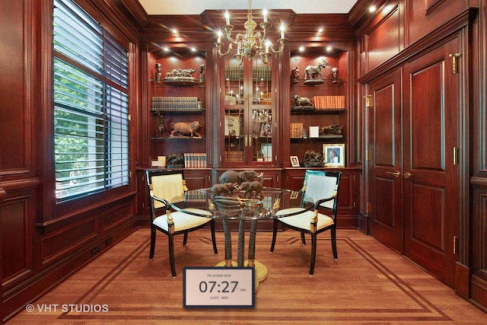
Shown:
h=7 m=27
